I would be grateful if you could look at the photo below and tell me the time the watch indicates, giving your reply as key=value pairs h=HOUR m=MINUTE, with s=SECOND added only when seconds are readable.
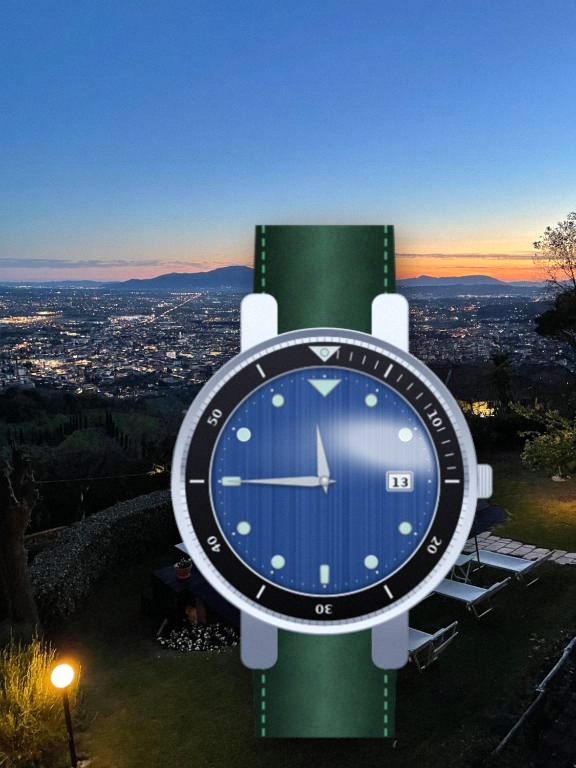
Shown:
h=11 m=45
